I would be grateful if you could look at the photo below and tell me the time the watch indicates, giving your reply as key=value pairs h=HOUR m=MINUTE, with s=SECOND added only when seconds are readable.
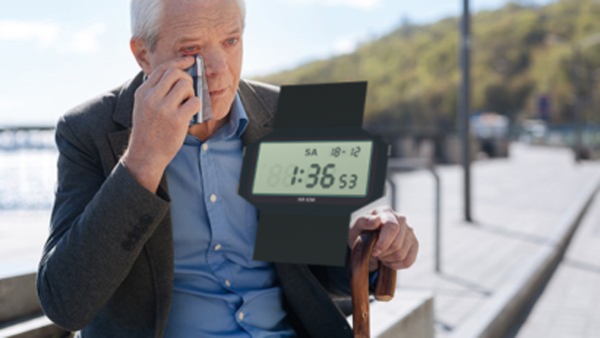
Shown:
h=1 m=36 s=53
